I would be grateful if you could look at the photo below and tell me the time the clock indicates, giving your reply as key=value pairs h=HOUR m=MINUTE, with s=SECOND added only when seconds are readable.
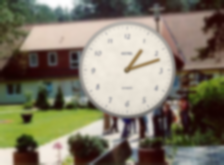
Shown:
h=1 m=12
